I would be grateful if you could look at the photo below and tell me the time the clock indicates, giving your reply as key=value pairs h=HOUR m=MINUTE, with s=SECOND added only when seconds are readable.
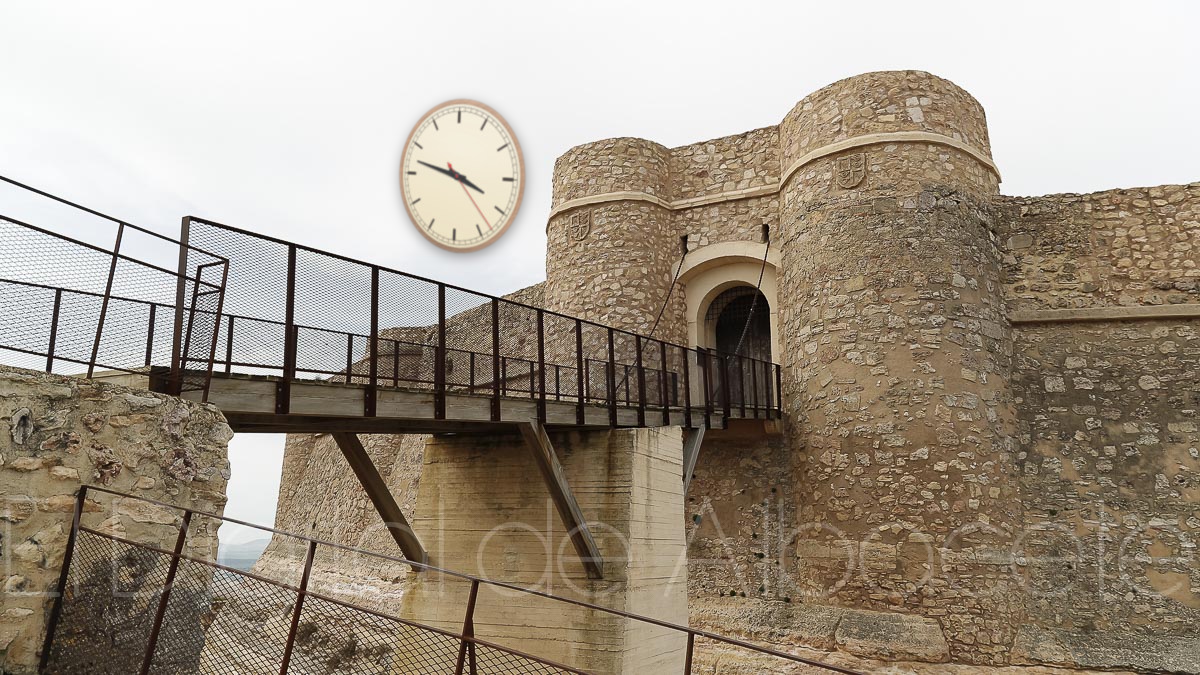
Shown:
h=3 m=47 s=23
